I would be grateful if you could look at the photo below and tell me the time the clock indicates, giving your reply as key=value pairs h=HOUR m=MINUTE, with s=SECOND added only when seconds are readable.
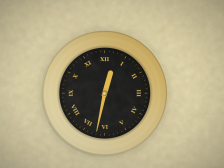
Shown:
h=12 m=32
